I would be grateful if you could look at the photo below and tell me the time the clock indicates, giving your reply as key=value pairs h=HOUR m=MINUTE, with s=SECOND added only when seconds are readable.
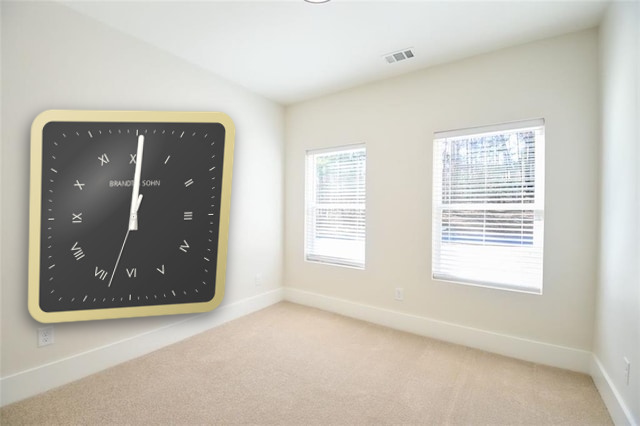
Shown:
h=12 m=0 s=33
